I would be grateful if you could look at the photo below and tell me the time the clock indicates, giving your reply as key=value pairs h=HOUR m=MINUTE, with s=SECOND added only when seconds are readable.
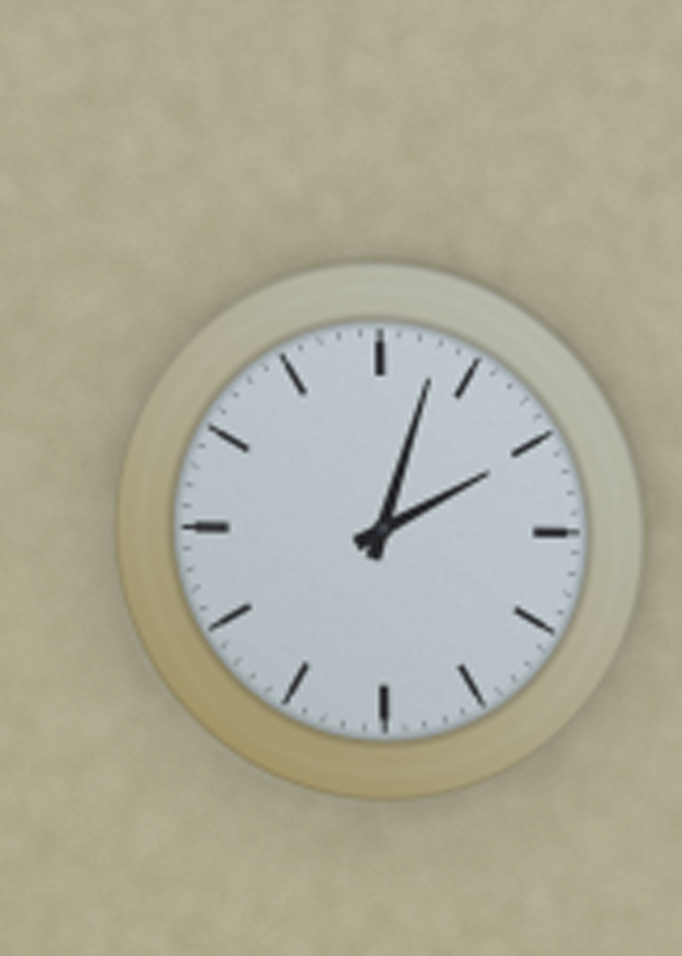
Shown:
h=2 m=3
